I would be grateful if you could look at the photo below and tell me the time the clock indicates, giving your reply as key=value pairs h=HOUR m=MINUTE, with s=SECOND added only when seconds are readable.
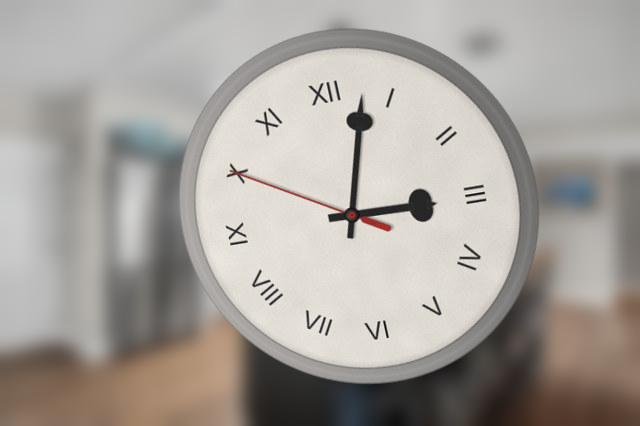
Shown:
h=3 m=2 s=50
